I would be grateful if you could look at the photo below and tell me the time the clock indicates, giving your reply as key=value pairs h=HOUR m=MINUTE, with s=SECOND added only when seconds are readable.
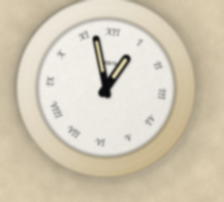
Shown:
h=12 m=57
